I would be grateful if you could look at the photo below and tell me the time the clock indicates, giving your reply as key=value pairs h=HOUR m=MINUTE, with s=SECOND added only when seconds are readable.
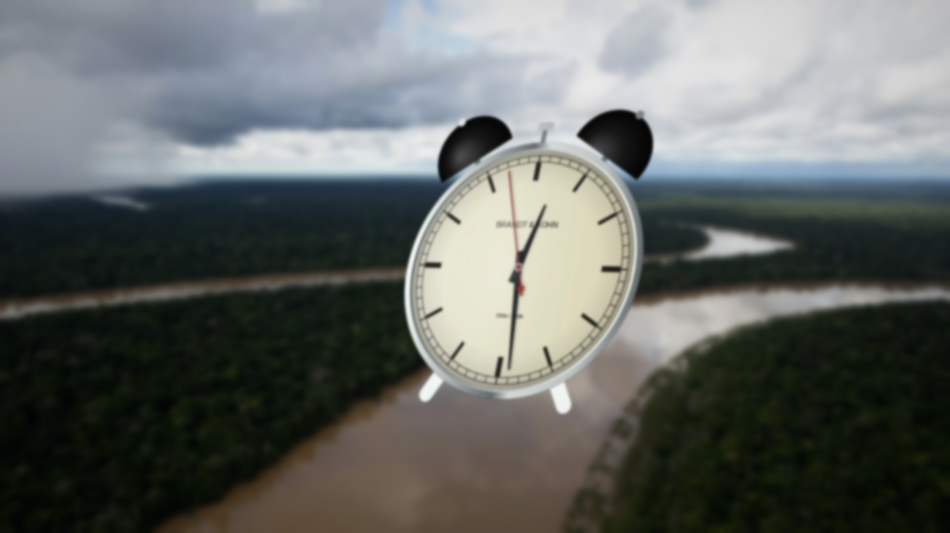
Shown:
h=12 m=28 s=57
